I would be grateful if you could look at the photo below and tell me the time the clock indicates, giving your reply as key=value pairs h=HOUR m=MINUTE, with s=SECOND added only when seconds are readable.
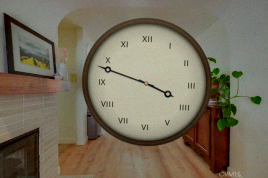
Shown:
h=3 m=48
